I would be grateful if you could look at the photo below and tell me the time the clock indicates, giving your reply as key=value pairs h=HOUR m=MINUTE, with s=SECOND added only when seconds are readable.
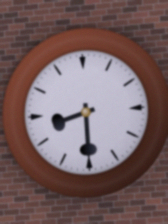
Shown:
h=8 m=30
